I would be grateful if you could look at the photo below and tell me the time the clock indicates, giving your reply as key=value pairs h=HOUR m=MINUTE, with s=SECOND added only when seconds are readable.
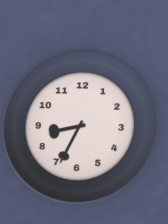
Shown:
h=8 m=34
